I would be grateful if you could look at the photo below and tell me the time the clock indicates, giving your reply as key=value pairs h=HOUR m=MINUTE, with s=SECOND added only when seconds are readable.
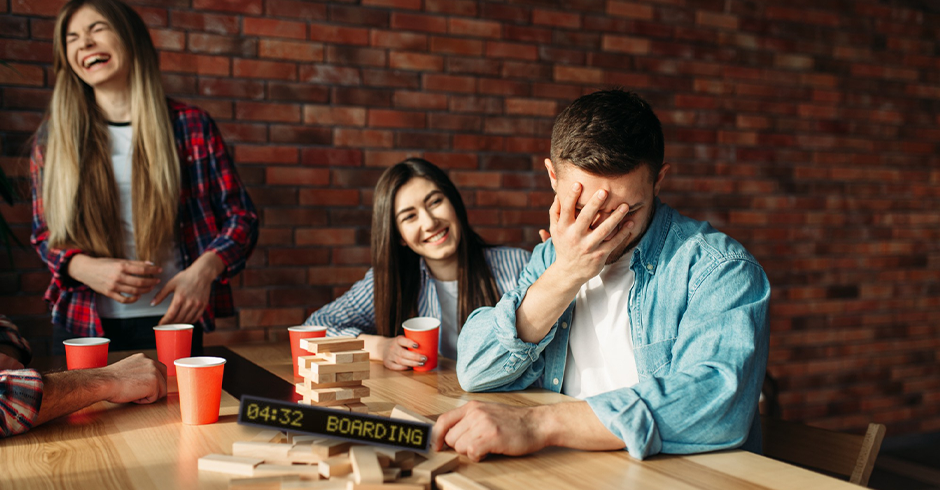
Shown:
h=4 m=32
